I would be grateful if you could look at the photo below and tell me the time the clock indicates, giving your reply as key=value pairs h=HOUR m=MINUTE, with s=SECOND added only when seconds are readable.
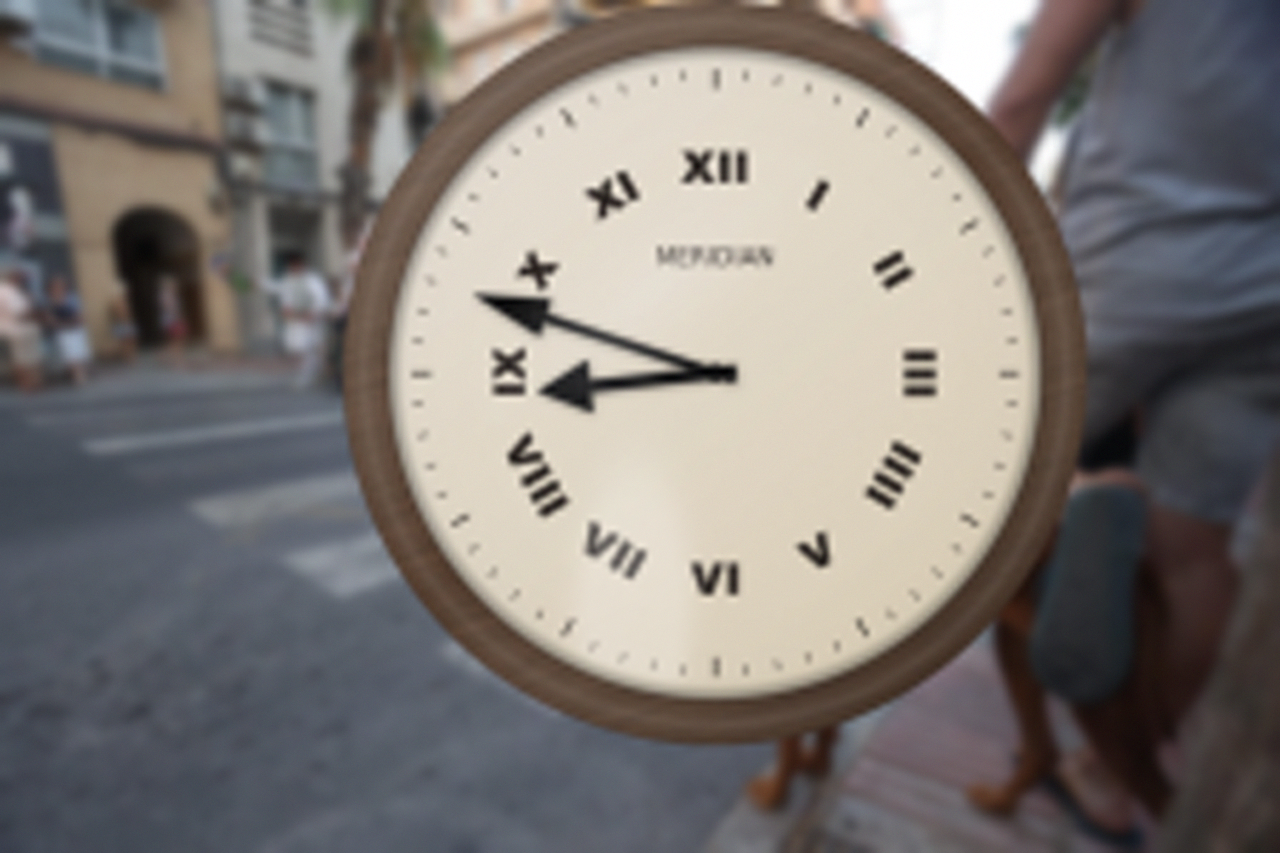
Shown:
h=8 m=48
